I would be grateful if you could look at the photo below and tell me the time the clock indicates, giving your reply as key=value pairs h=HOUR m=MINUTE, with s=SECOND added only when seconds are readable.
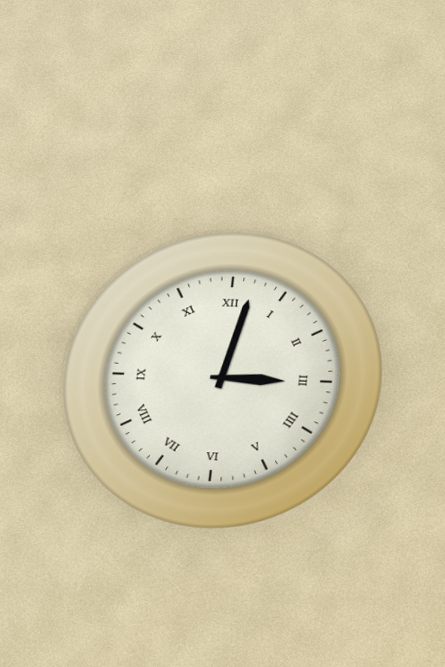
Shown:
h=3 m=2
